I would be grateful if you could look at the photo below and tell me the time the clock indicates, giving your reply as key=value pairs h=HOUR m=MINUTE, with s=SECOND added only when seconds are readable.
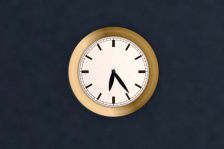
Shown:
h=6 m=24
